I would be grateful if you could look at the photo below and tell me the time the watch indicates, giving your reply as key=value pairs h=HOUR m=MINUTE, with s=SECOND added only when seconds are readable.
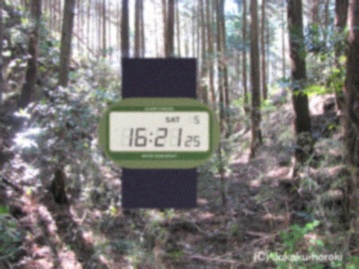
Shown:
h=16 m=21
